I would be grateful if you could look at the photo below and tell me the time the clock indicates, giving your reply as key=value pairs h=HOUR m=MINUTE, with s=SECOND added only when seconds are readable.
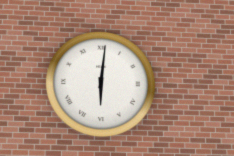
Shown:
h=6 m=1
